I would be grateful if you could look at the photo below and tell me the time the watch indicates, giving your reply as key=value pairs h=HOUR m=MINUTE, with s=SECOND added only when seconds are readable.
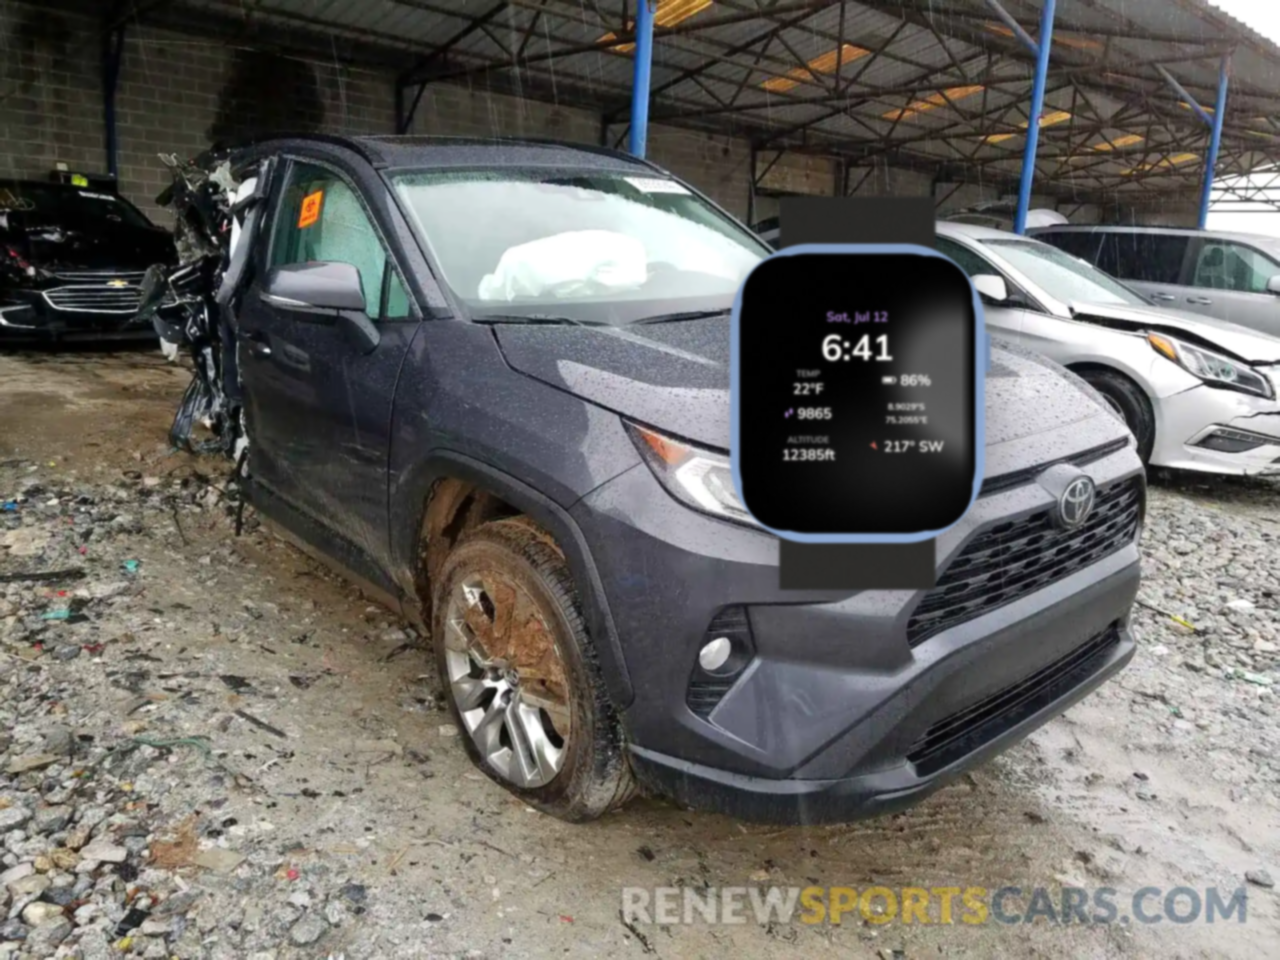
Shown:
h=6 m=41
